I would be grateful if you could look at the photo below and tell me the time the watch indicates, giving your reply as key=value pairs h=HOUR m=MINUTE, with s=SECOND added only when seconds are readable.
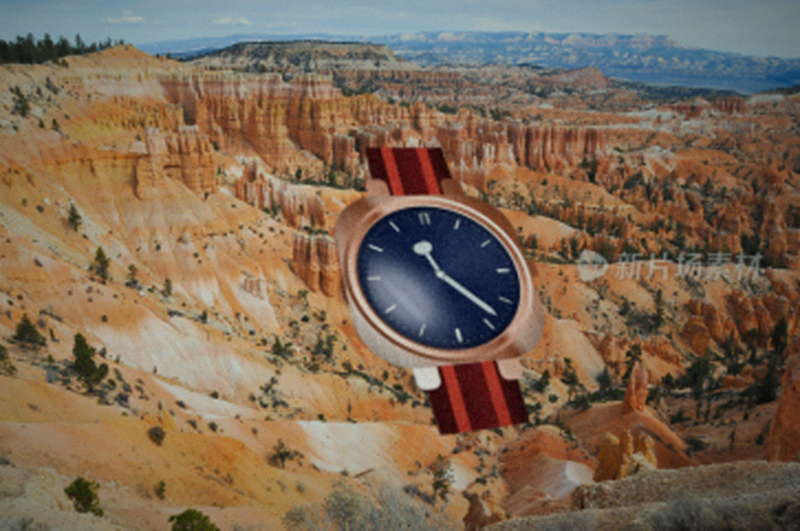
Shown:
h=11 m=23
